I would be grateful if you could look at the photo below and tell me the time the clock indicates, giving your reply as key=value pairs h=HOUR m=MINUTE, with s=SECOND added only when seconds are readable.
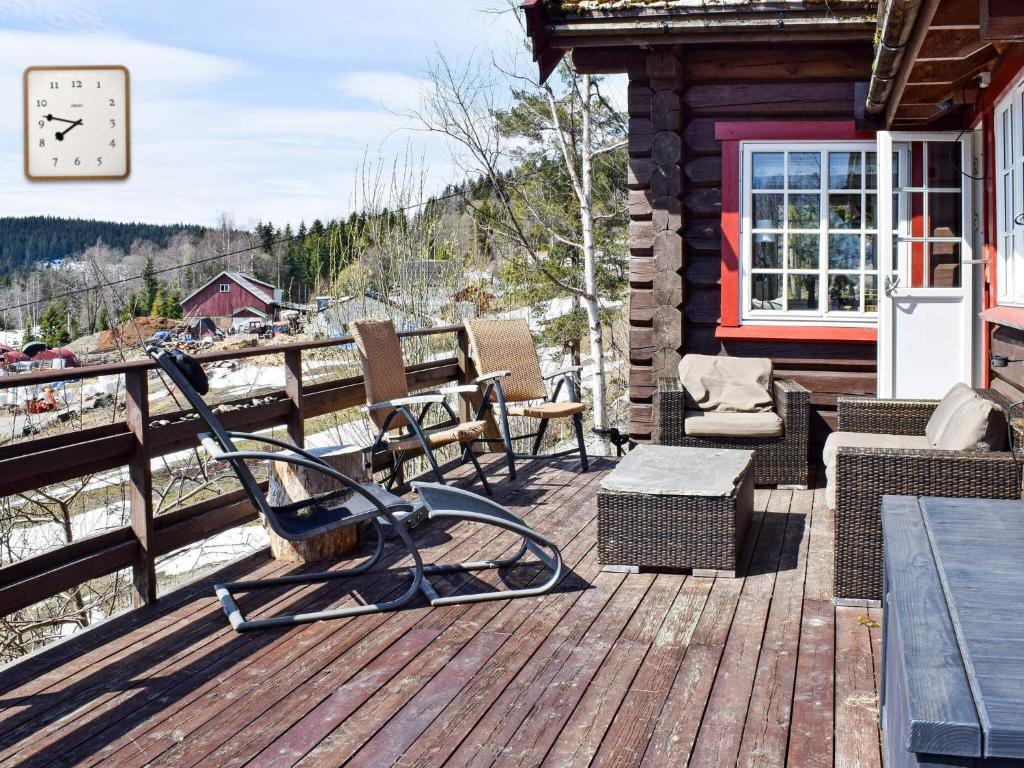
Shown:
h=7 m=47
